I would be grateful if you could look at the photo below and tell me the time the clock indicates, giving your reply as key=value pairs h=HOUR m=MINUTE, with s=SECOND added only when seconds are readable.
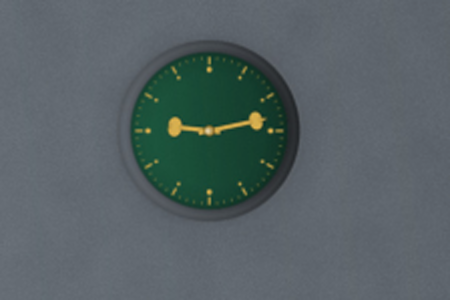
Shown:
h=9 m=13
